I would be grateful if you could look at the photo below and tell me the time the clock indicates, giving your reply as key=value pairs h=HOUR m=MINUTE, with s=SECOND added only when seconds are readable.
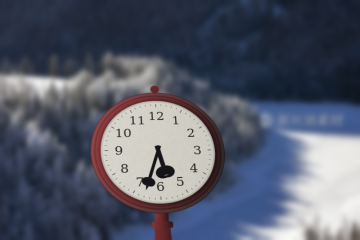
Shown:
h=5 m=33
